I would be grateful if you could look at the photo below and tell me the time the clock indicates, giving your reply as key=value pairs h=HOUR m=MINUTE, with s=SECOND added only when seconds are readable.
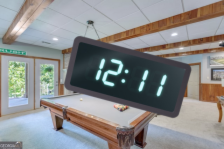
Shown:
h=12 m=11
